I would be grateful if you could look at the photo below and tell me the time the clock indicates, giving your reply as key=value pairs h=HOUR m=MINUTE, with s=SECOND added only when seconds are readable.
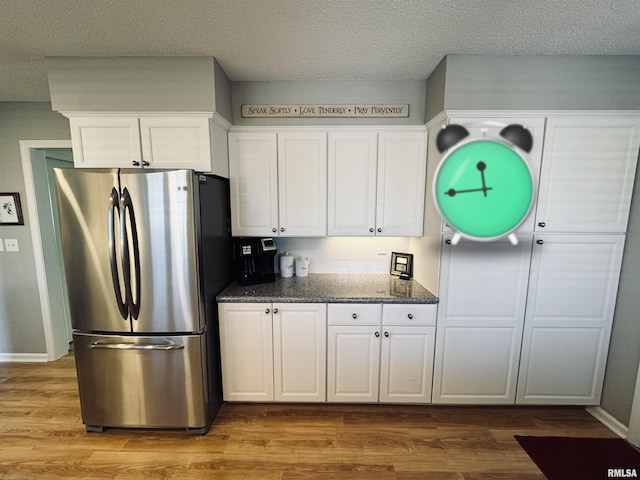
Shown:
h=11 m=44
